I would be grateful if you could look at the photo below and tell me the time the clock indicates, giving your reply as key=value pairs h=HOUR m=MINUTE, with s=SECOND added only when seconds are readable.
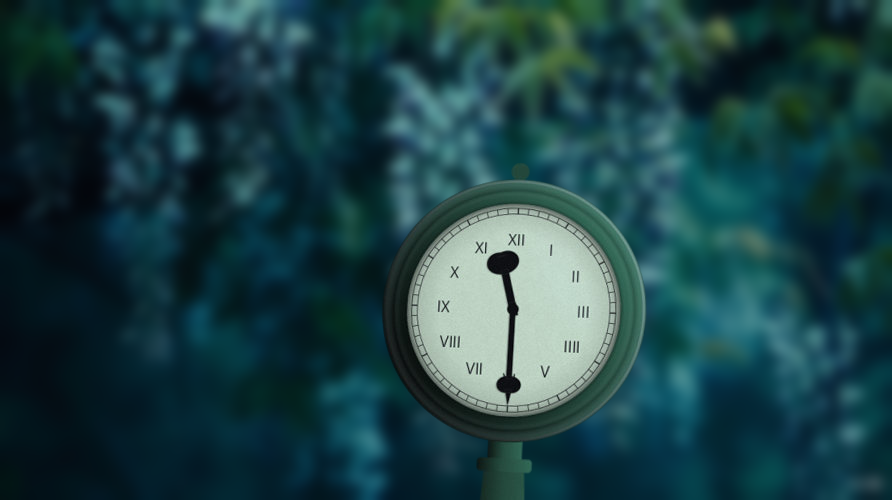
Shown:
h=11 m=30
